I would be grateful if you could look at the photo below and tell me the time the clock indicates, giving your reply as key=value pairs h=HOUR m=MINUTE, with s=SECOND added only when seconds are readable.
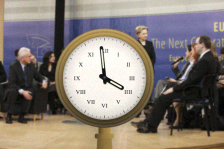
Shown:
h=3 m=59
